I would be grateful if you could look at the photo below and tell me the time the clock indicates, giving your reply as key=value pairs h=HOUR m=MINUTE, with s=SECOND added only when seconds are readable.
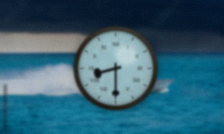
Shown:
h=8 m=30
